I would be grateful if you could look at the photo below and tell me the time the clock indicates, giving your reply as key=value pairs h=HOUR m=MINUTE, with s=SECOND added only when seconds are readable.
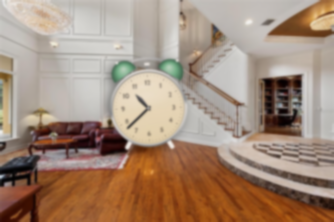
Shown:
h=10 m=38
